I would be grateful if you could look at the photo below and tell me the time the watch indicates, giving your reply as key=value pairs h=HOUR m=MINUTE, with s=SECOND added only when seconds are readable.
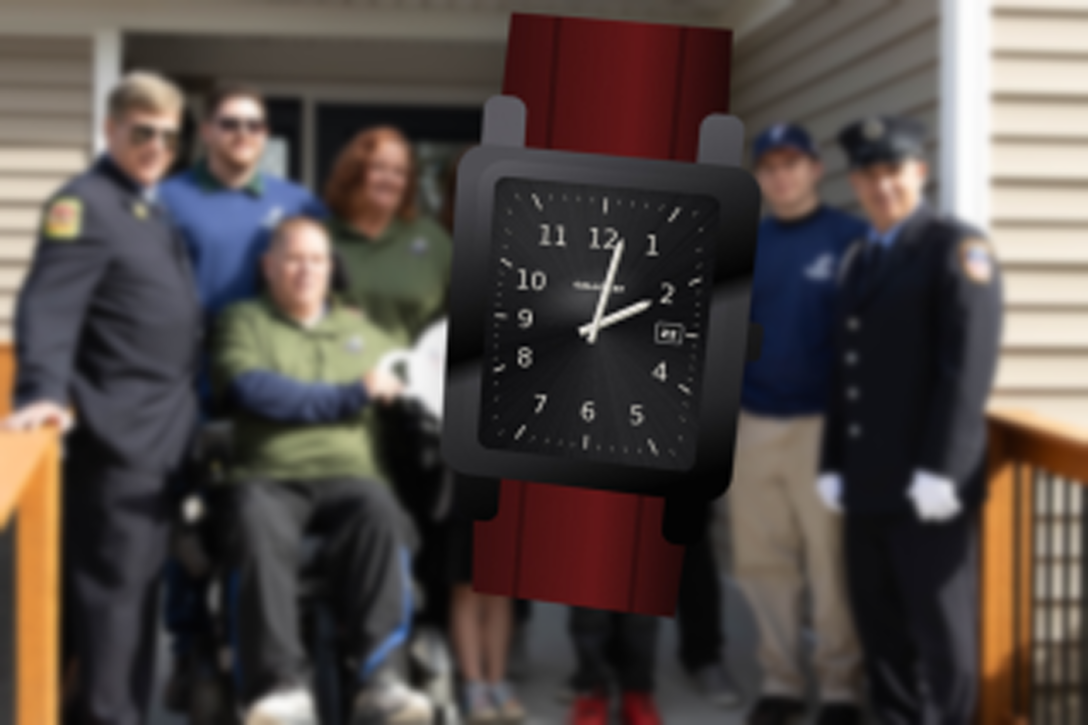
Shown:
h=2 m=2
